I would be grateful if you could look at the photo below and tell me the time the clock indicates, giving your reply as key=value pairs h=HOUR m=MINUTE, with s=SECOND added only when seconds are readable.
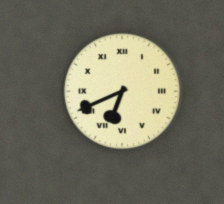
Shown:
h=6 m=41
